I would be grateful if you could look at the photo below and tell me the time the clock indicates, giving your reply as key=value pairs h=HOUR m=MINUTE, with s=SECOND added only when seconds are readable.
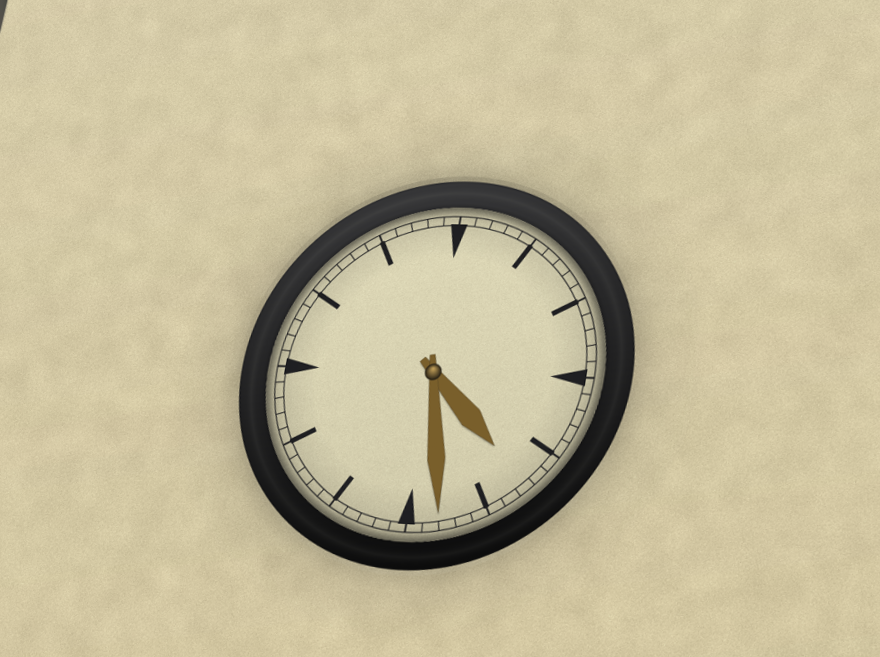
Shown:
h=4 m=28
